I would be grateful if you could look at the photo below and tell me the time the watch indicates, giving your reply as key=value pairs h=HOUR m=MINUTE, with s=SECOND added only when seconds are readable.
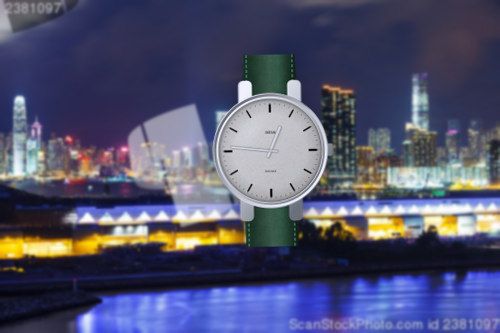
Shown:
h=12 m=46
